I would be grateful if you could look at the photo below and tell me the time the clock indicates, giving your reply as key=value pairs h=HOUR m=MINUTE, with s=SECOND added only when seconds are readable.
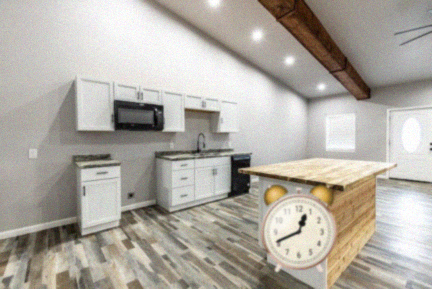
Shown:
h=12 m=41
